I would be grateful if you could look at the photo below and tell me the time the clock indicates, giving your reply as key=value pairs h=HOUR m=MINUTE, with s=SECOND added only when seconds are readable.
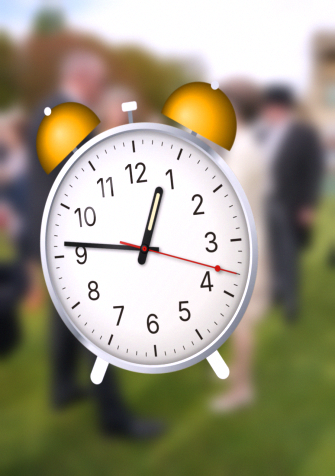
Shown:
h=12 m=46 s=18
